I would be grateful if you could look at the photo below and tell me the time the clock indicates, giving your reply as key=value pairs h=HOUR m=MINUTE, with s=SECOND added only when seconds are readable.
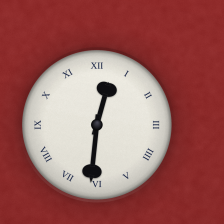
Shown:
h=12 m=31
